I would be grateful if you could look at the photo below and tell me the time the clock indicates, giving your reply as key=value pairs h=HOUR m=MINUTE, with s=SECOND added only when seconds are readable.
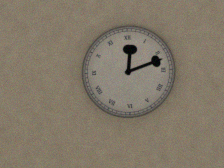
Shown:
h=12 m=12
